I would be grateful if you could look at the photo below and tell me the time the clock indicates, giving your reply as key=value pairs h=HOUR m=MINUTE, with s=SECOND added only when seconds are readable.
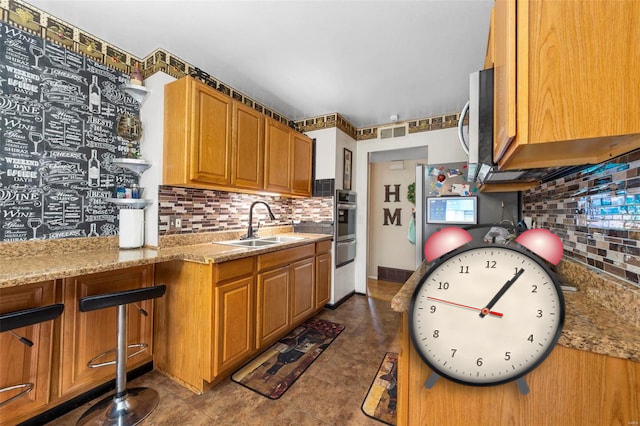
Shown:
h=1 m=5 s=47
